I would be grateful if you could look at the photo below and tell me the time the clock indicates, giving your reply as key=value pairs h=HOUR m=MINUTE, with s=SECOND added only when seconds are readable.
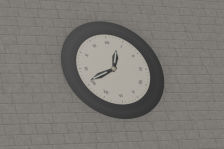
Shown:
h=12 m=41
